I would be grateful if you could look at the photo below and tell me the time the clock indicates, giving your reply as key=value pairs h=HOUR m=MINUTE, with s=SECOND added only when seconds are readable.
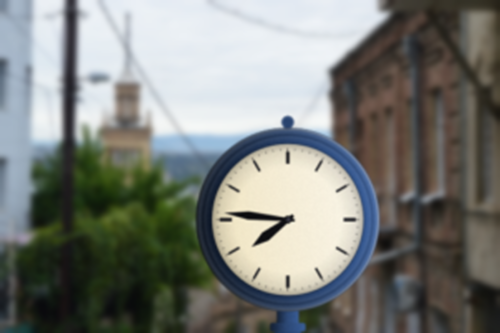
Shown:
h=7 m=46
